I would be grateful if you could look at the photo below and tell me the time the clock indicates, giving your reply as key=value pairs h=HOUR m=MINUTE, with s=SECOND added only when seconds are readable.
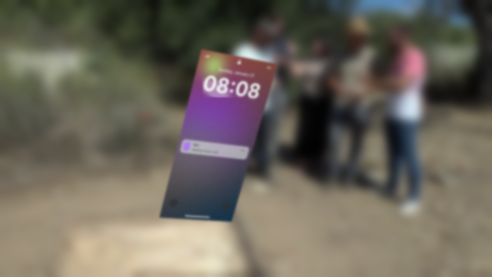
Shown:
h=8 m=8
